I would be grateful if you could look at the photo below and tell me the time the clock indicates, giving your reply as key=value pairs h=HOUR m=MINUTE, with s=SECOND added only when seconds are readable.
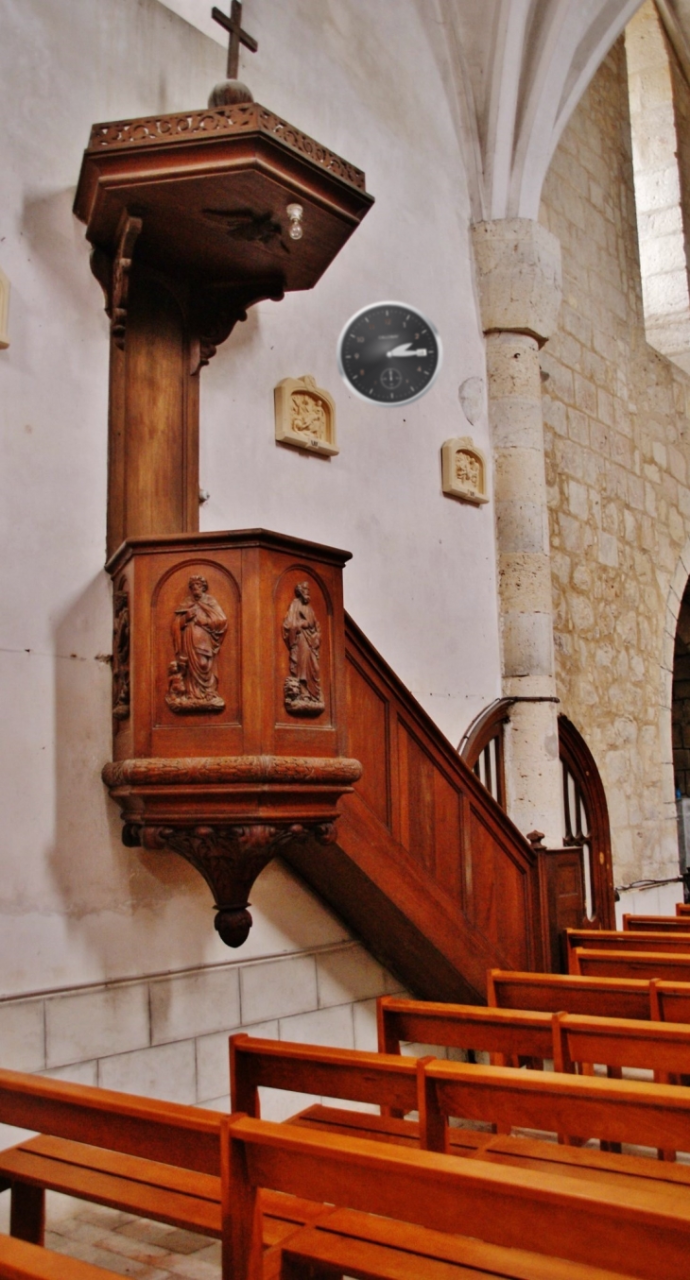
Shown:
h=2 m=15
